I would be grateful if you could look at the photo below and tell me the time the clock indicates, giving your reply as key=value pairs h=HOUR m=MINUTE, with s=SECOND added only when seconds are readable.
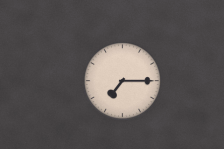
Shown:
h=7 m=15
